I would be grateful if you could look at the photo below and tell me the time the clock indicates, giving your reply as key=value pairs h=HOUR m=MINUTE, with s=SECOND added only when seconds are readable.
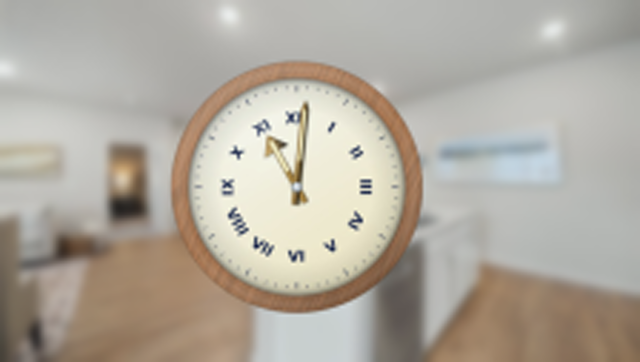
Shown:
h=11 m=1
